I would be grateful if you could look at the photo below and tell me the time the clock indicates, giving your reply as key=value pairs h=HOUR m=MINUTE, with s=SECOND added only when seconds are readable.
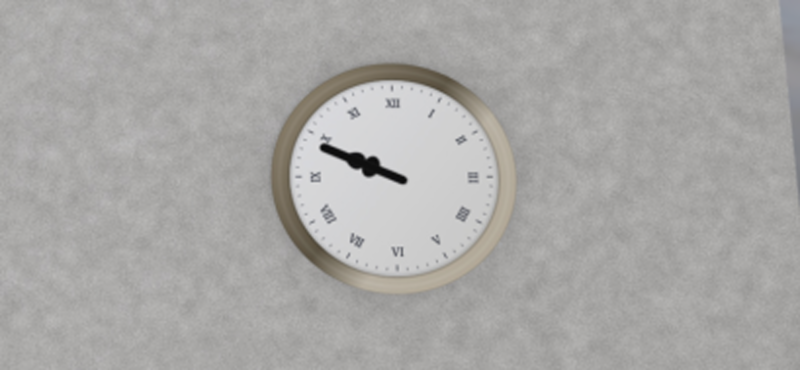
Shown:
h=9 m=49
